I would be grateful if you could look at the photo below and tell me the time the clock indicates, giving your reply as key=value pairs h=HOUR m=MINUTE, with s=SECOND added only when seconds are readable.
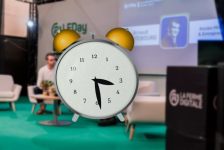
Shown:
h=3 m=29
